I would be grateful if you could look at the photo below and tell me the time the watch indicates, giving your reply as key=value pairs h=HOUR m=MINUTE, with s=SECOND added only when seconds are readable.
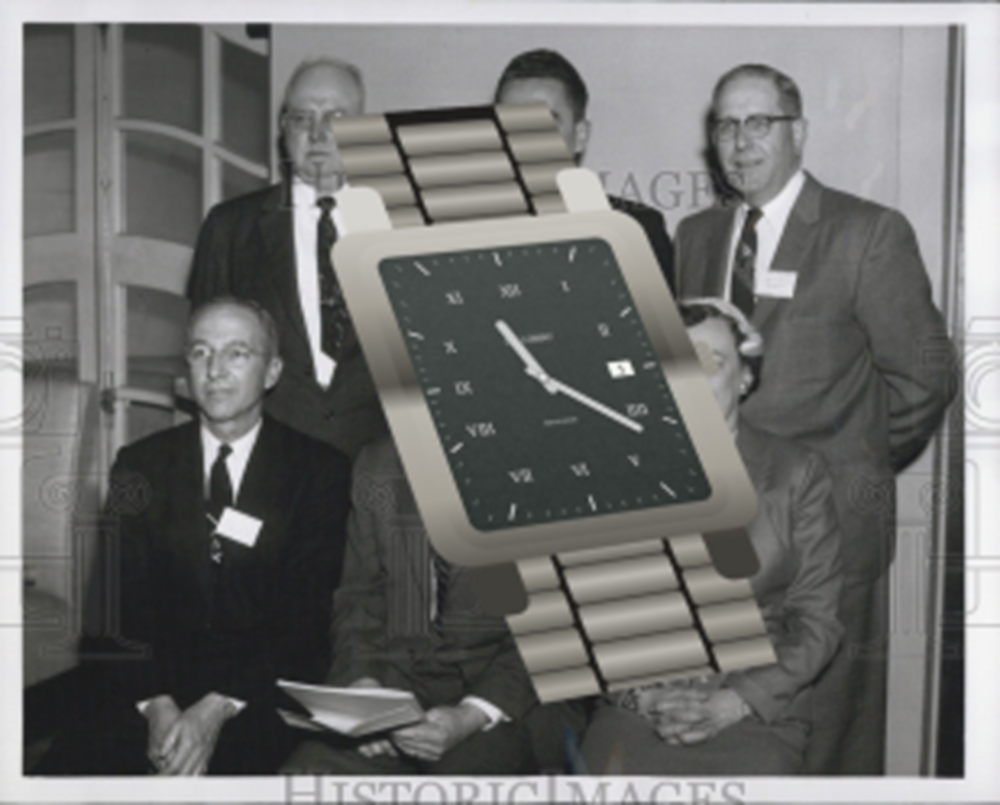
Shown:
h=11 m=22
